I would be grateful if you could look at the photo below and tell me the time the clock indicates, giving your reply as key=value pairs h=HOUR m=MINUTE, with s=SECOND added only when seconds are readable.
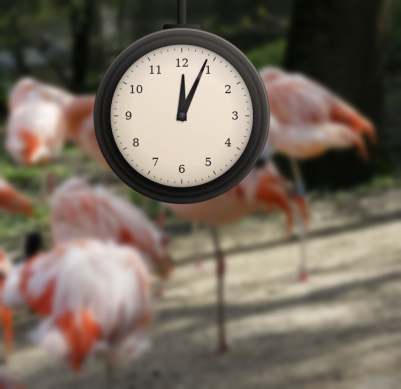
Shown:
h=12 m=4
